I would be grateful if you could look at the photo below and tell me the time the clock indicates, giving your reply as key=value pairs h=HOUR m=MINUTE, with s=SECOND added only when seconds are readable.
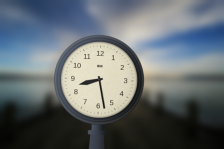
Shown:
h=8 m=28
